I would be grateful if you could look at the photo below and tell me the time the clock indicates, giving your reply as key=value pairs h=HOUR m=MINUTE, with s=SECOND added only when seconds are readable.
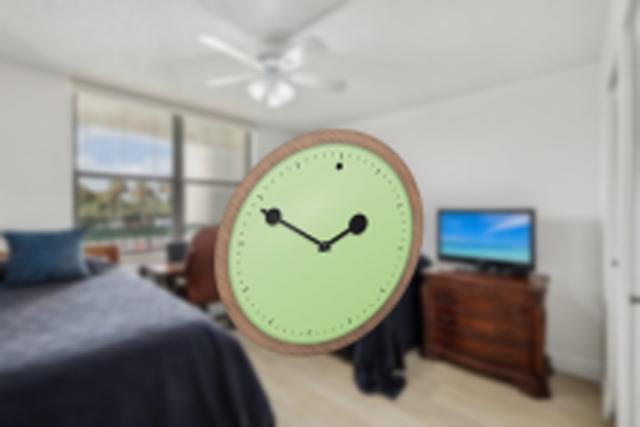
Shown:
h=1 m=49
